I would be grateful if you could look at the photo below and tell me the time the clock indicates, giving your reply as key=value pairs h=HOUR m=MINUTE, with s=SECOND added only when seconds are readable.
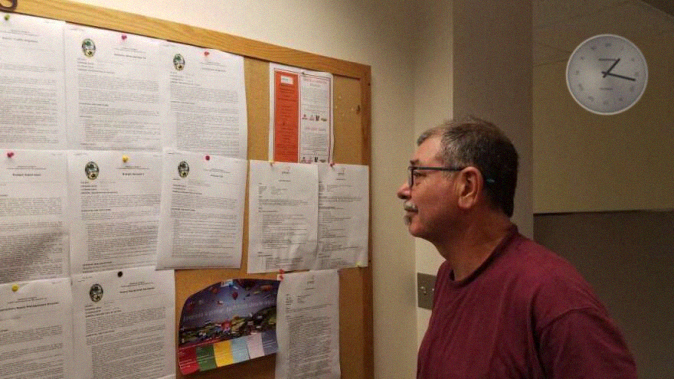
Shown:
h=1 m=17
